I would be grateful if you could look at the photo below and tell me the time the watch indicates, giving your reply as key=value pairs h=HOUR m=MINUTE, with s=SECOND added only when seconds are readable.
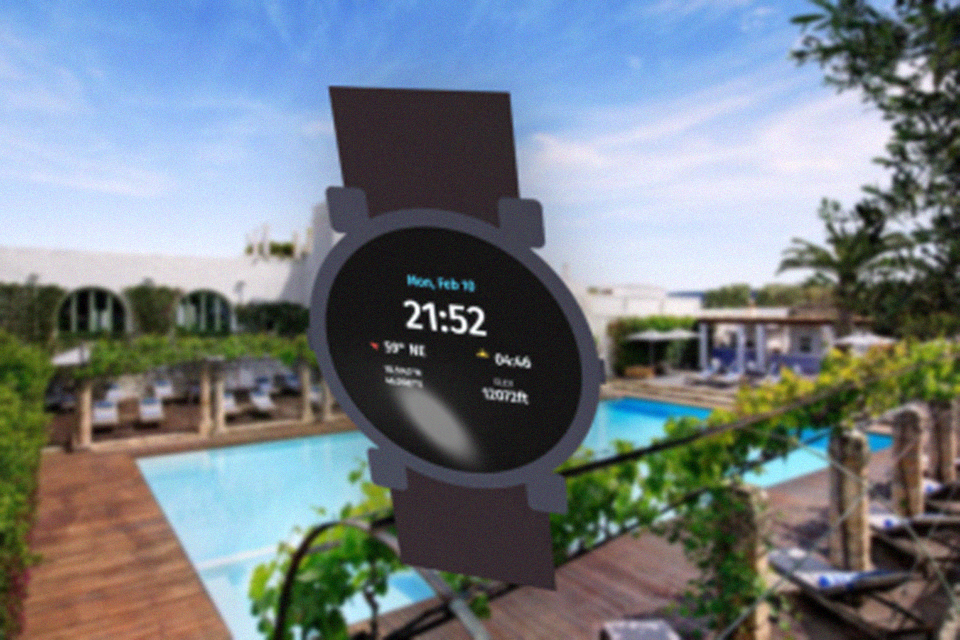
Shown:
h=21 m=52
